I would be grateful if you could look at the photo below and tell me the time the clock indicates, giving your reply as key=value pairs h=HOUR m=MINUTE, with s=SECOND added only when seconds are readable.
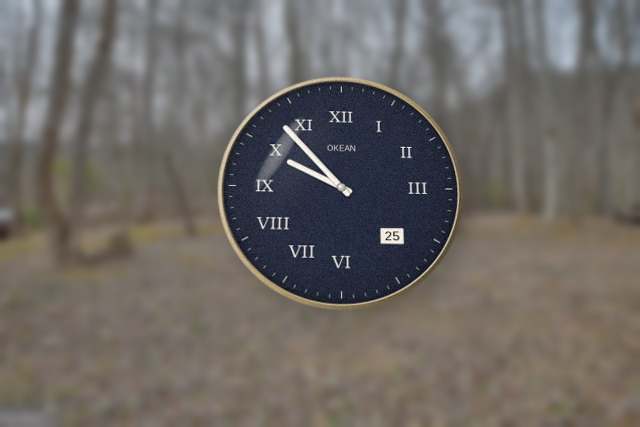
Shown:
h=9 m=53
